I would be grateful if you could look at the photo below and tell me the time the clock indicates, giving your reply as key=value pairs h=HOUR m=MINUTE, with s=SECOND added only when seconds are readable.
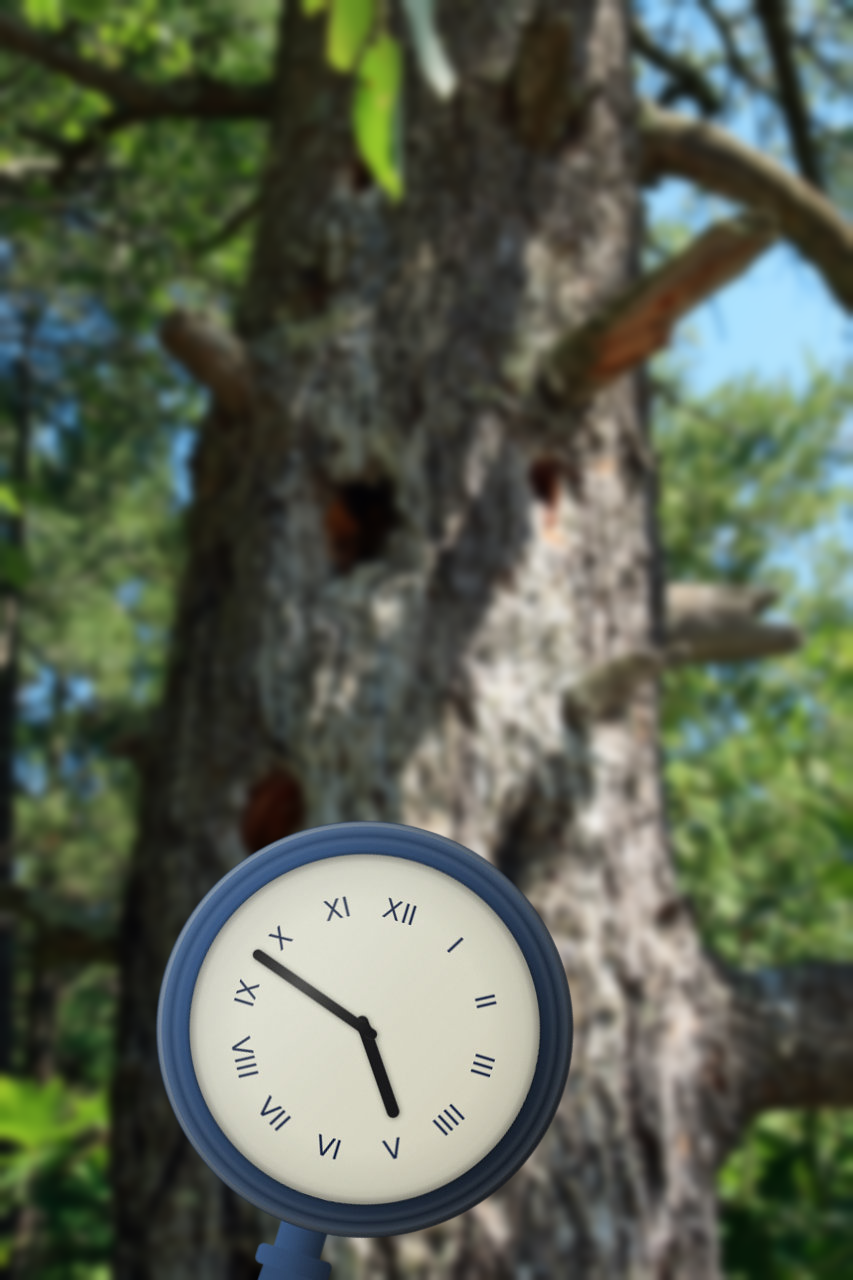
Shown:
h=4 m=48
